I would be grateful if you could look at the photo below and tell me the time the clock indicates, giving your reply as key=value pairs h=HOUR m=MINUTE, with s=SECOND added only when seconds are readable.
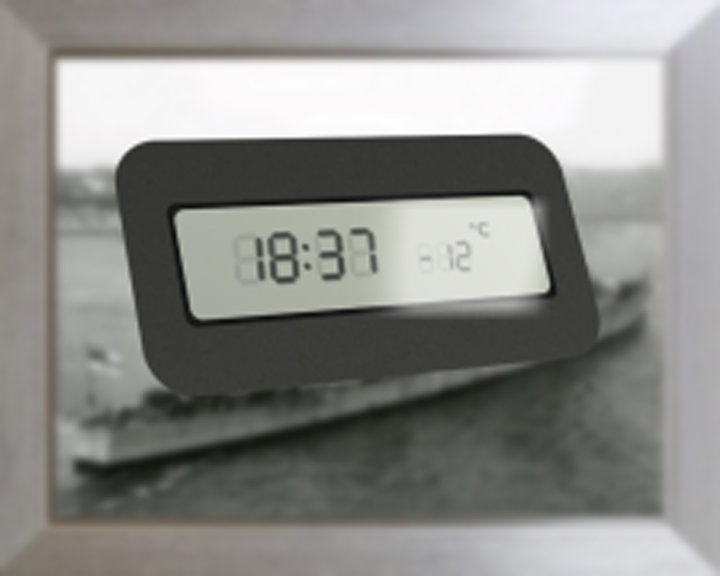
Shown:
h=18 m=37
